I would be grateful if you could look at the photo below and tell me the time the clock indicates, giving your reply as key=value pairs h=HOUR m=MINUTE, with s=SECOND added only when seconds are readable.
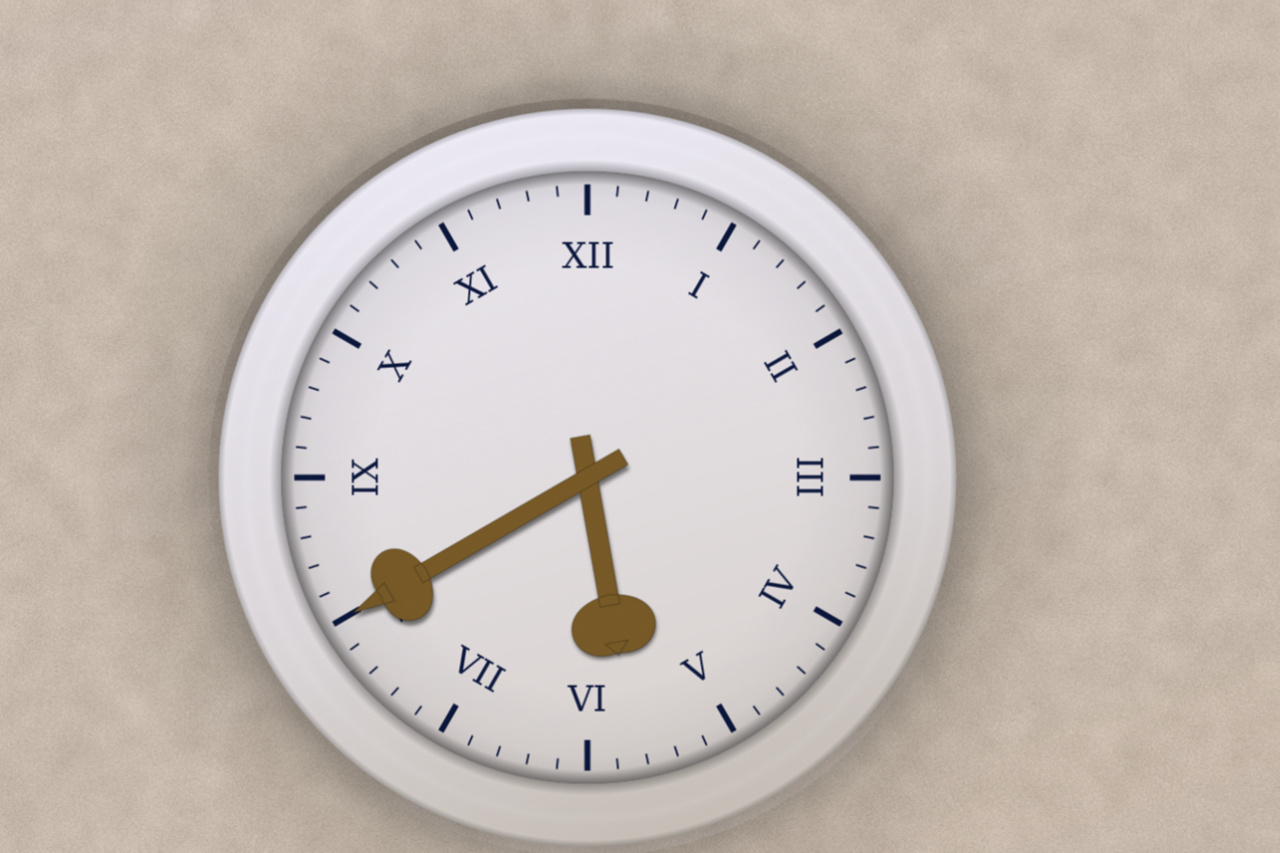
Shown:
h=5 m=40
